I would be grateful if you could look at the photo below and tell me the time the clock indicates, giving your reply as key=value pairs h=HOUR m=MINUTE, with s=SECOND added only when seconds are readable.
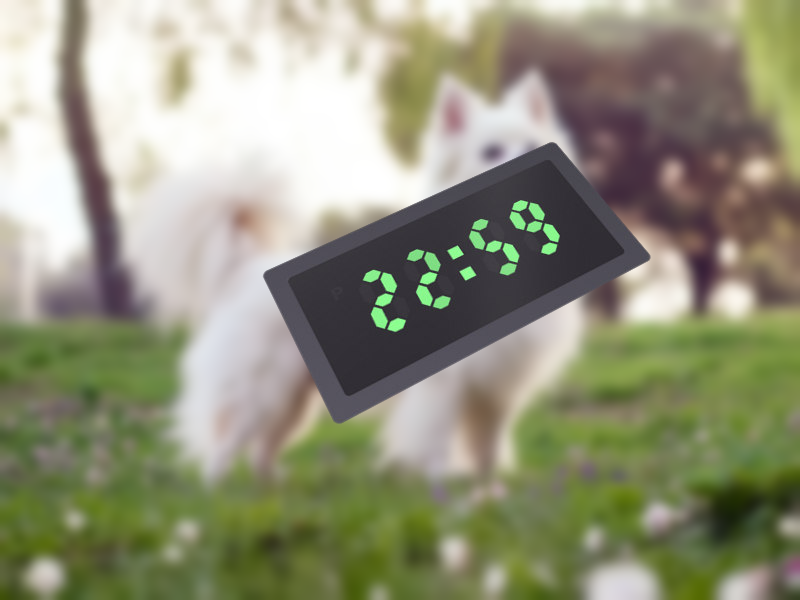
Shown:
h=22 m=59
